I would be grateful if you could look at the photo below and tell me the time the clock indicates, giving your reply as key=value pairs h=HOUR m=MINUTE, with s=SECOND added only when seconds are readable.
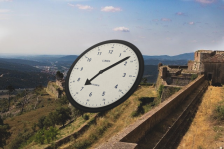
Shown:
h=7 m=8
